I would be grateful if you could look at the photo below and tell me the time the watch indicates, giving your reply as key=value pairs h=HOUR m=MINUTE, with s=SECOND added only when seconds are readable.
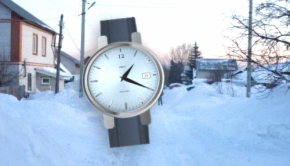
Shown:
h=1 m=20
